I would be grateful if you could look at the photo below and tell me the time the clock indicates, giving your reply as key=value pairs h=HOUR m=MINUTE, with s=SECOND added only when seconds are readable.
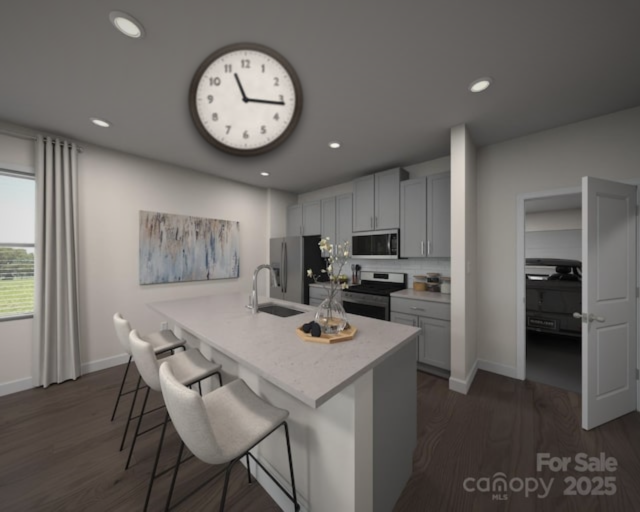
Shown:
h=11 m=16
